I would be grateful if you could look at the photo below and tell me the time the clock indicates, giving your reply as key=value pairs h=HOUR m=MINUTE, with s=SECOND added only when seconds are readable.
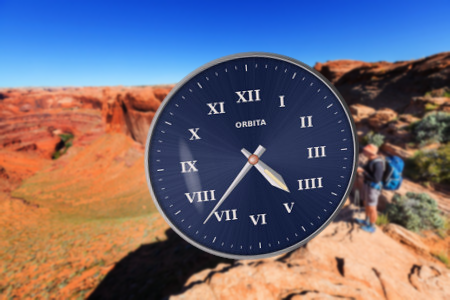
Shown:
h=4 m=37
